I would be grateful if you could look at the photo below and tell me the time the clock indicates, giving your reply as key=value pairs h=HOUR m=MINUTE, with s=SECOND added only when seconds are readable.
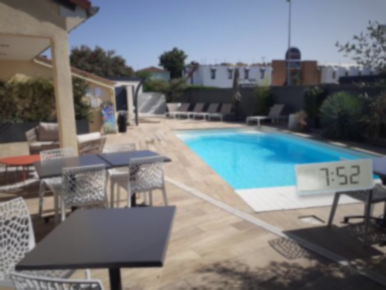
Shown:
h=7 m=52
